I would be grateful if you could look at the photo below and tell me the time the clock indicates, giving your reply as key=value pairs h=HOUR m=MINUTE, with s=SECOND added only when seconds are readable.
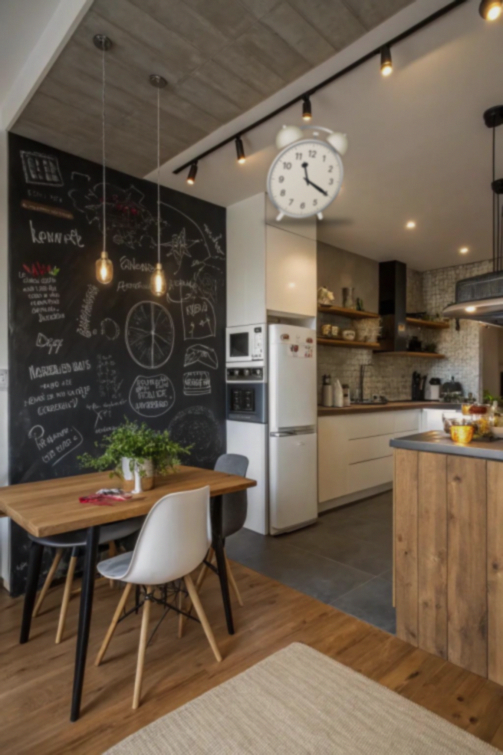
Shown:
h=11 m=20
